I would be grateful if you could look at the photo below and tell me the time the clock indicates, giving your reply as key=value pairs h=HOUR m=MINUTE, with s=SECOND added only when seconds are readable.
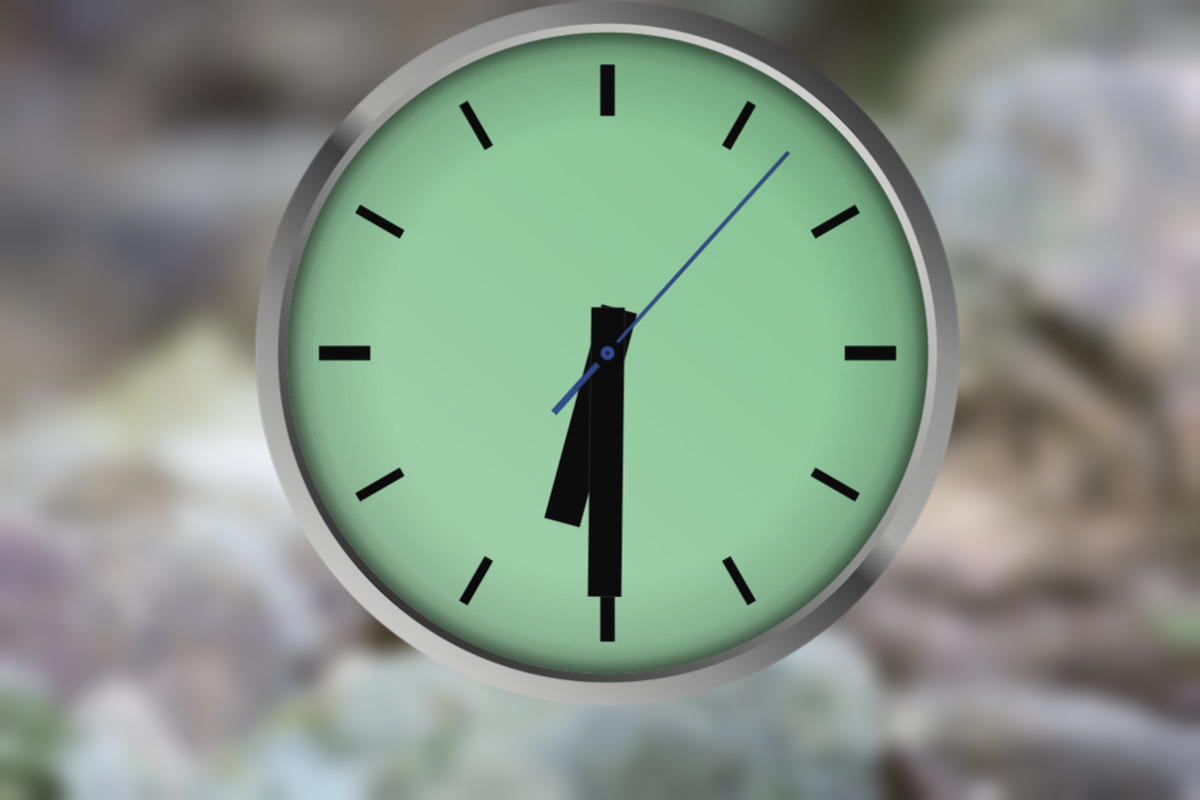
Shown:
h=6 m=30 s=7
